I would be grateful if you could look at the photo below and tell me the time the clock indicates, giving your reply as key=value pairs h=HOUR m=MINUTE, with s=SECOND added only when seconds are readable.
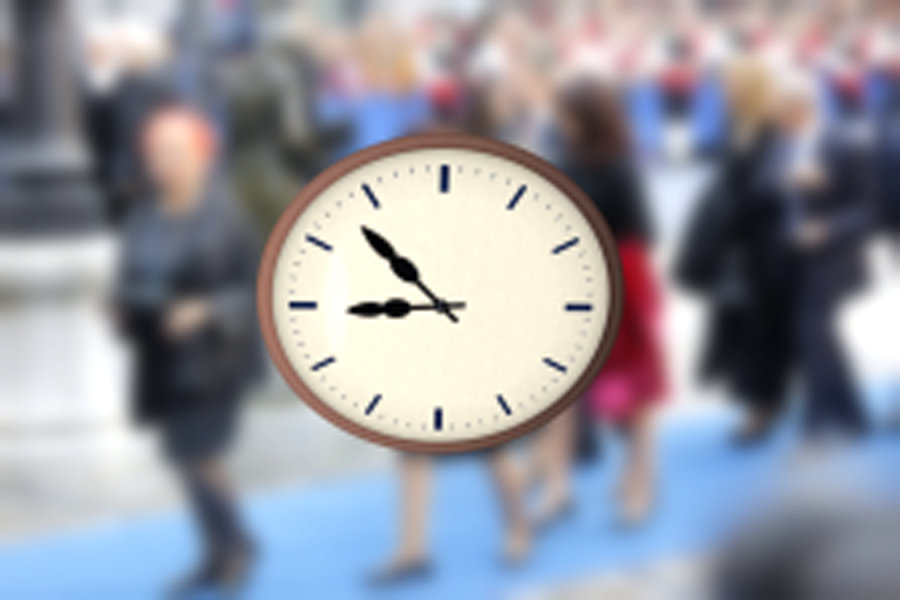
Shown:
h=8 m=53
